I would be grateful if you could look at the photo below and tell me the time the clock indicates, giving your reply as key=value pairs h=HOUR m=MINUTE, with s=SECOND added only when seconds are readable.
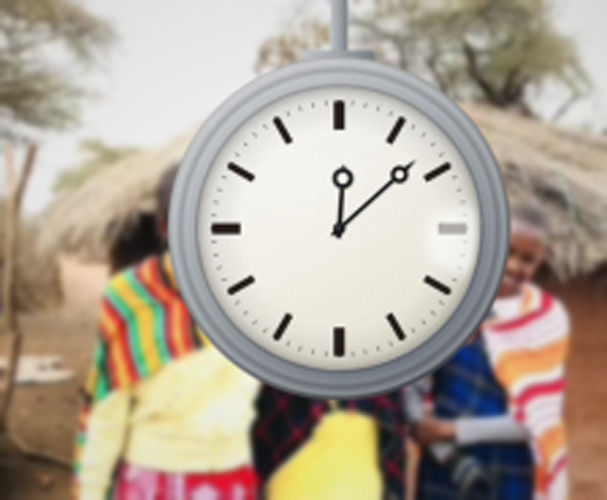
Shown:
h=12 m=8
